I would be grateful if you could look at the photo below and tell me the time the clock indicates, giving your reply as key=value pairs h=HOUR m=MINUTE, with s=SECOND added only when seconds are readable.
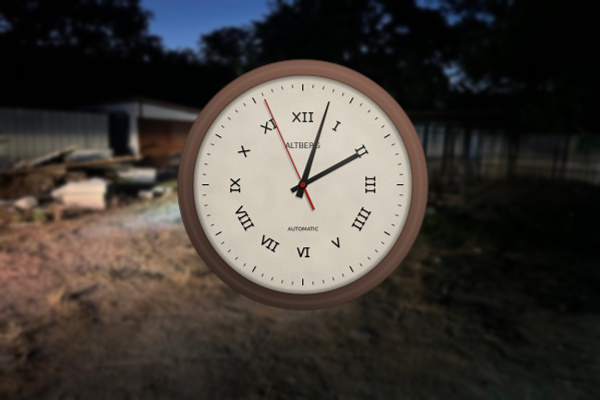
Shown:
h=2 m=2 s=56
